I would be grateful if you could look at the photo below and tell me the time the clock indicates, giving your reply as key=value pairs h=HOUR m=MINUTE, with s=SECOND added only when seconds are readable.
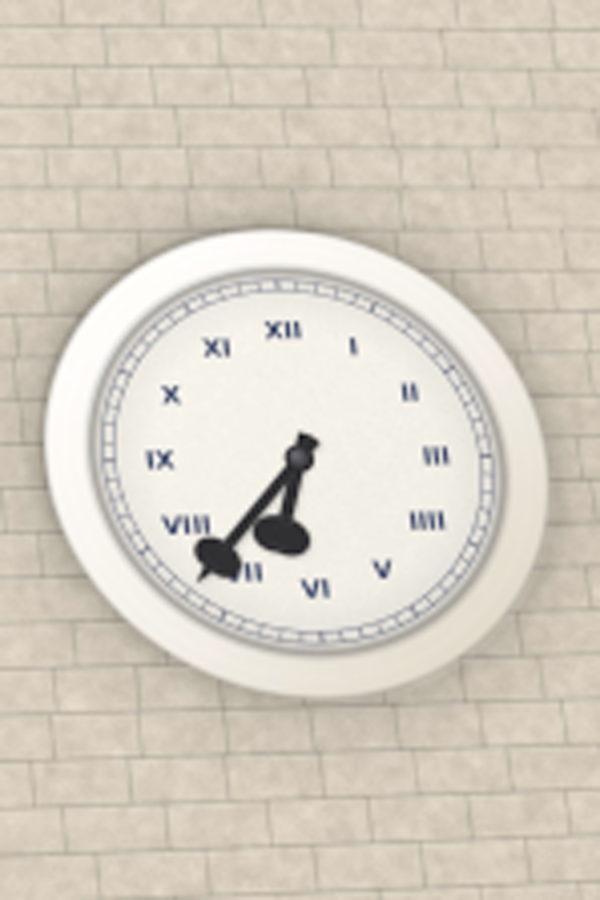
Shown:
h=6 m=37
